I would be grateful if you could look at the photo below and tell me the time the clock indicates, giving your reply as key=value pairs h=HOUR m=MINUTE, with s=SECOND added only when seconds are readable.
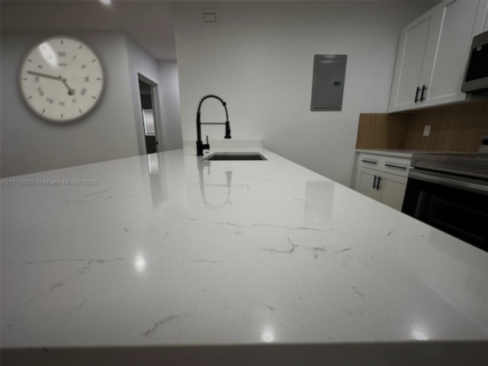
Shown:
h=4 m=47
